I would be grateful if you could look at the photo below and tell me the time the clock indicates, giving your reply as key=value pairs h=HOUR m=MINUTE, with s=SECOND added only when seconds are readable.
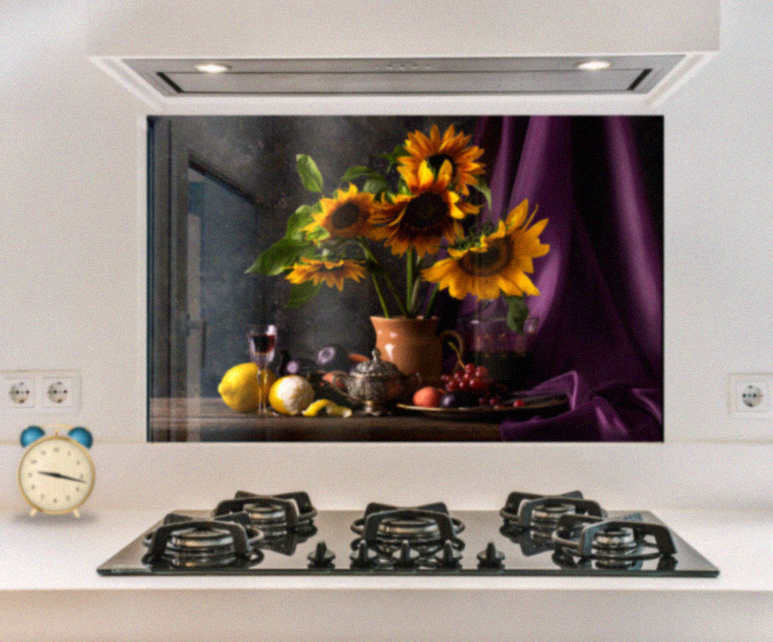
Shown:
h=9 m=17
